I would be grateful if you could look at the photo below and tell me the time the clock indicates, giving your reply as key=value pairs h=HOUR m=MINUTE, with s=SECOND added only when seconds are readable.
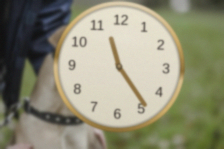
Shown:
h=11 m=24
